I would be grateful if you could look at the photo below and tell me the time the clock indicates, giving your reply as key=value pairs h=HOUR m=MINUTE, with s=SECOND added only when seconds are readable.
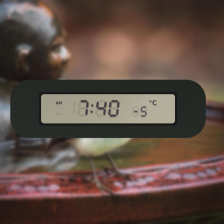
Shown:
h=7 m=40
